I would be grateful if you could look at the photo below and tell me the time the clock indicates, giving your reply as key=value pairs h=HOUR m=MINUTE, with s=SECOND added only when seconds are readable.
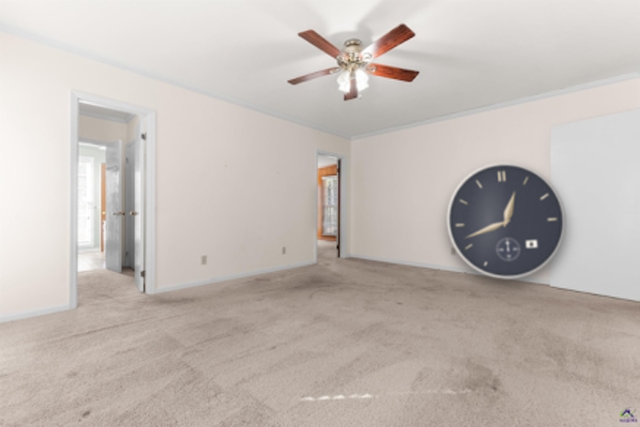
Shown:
h=12 m=42
